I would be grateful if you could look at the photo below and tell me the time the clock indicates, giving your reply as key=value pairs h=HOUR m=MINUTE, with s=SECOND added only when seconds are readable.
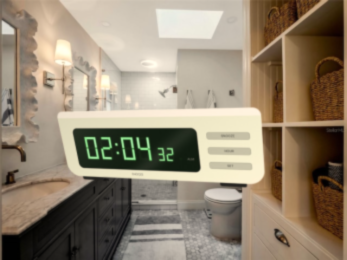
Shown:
h=2 m=4 s=32
